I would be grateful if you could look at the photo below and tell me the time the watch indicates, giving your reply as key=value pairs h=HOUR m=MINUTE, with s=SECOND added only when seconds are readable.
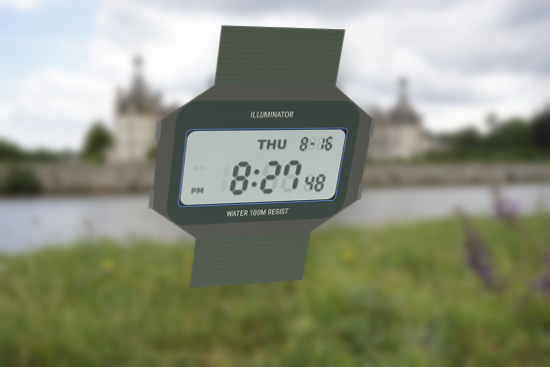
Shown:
h=8 m=27 s=48
